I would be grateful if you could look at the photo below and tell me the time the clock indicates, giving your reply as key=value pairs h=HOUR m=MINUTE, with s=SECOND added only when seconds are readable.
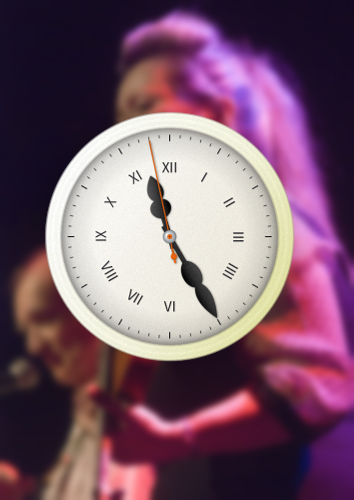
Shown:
h=11 m=24 s=58
